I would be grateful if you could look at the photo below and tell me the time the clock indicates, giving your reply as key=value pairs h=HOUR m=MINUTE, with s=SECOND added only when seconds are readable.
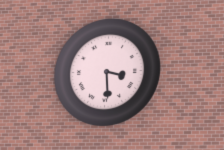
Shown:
h=3 m=29
